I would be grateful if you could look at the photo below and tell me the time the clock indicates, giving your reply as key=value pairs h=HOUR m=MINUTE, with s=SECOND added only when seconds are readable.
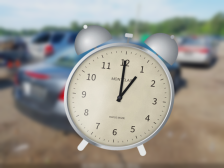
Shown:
h=1 m=0
